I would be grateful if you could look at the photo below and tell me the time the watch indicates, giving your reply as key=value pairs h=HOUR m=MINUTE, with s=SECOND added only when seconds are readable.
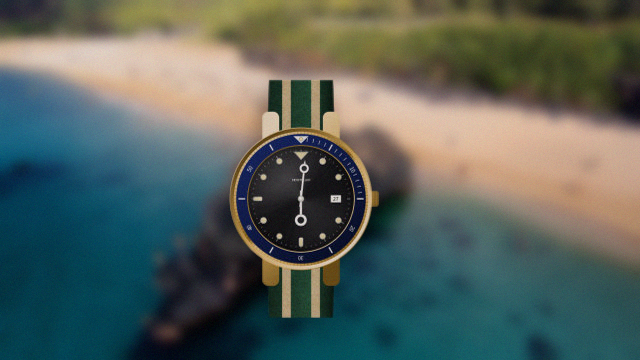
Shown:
h=6 m=1
